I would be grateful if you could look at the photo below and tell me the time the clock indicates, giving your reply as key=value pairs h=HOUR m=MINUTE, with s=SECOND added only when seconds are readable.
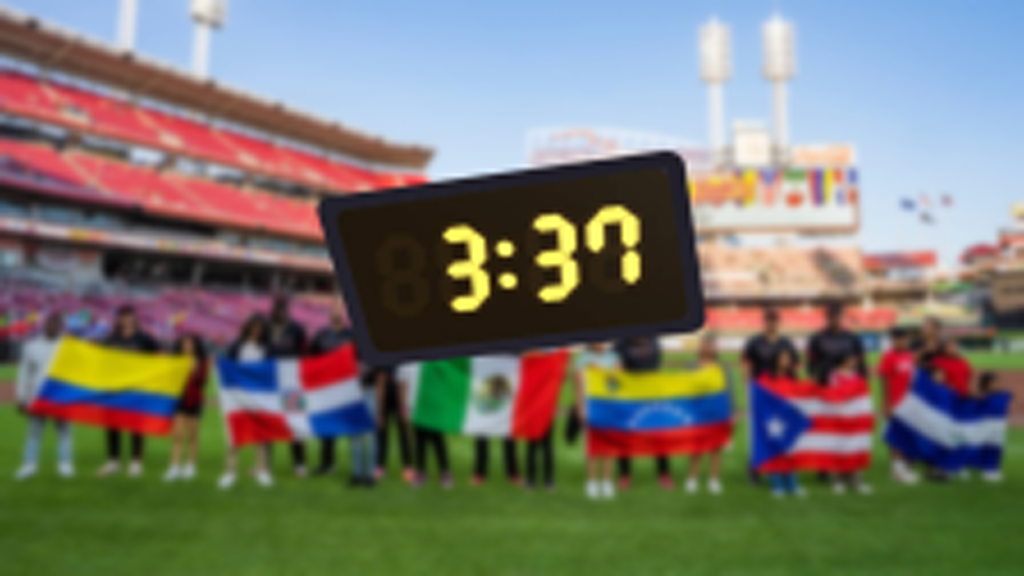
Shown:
h=3 m=37
